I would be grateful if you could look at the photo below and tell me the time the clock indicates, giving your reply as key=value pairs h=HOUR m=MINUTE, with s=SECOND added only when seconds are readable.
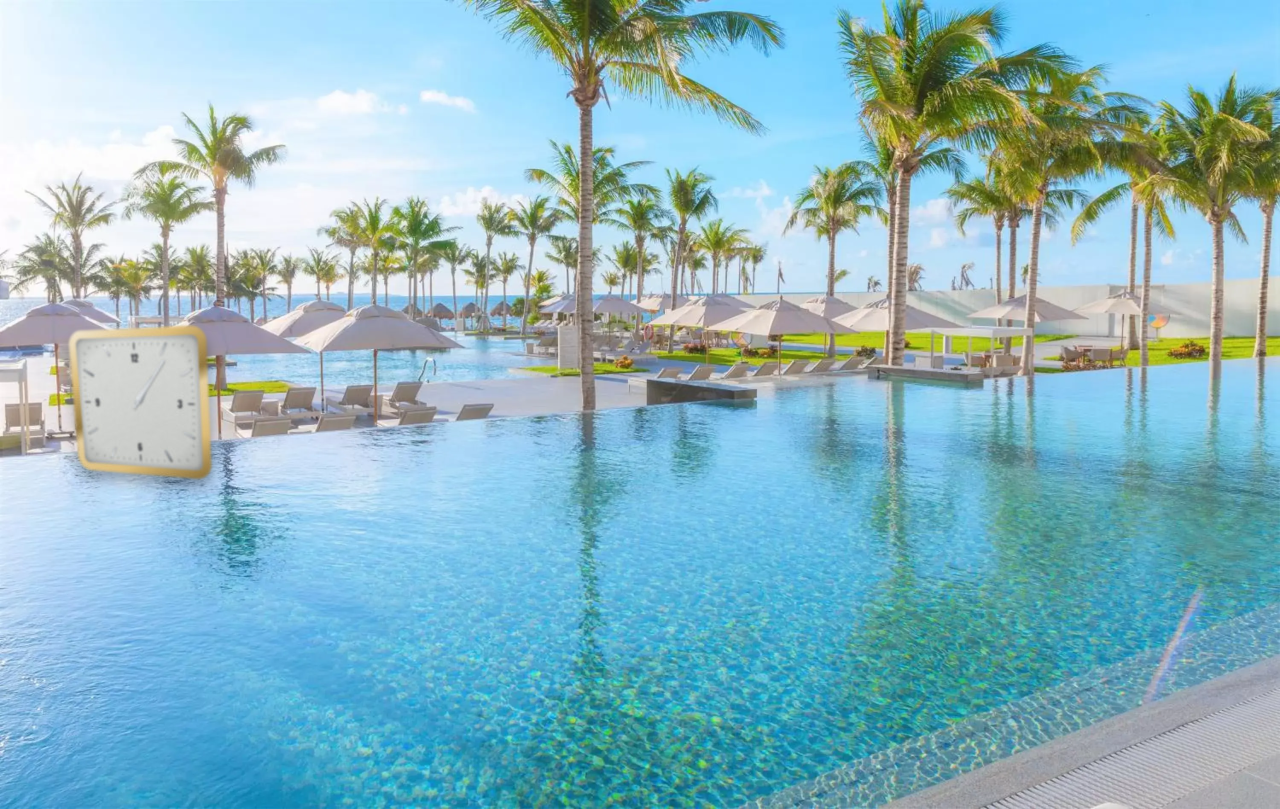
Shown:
h=1 m=6
